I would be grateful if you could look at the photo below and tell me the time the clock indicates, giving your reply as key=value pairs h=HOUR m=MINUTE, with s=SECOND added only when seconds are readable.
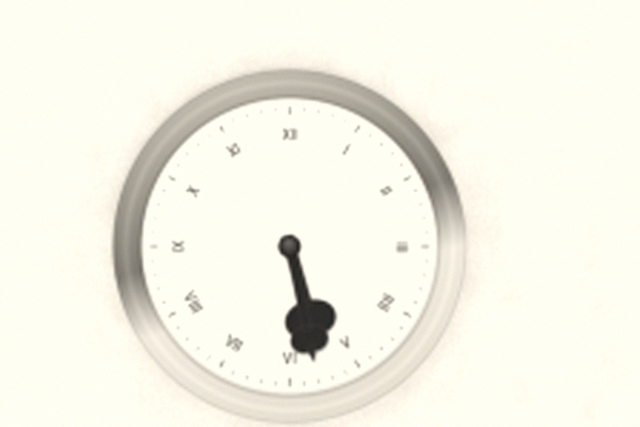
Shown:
h=5 m=28
